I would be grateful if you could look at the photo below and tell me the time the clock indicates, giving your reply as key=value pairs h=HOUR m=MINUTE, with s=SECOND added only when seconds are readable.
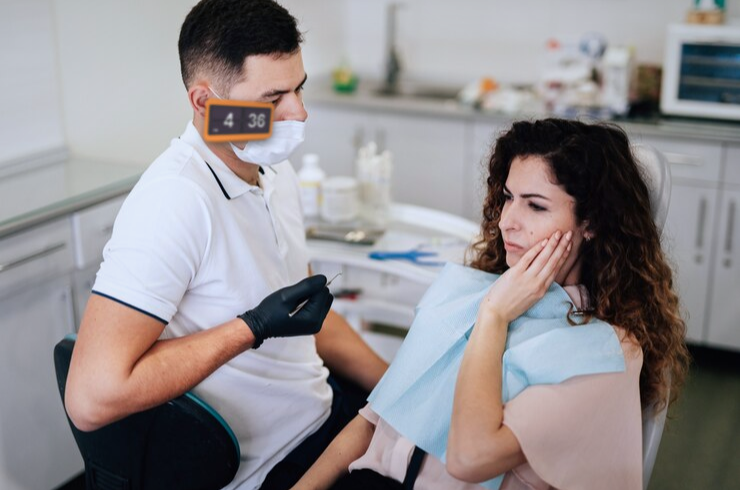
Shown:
h=4 m=36
